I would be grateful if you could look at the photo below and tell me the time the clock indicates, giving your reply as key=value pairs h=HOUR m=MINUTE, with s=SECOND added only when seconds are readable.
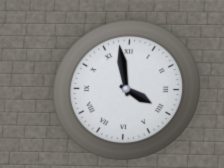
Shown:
h=3 m=58
